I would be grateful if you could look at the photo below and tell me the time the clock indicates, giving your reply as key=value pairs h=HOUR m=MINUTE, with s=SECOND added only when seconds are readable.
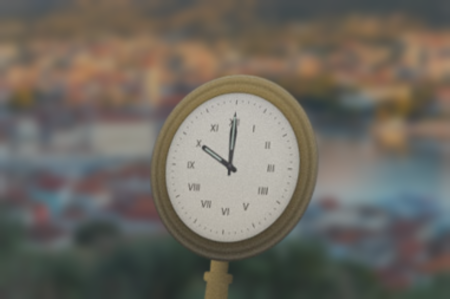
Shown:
h=10 m=0
